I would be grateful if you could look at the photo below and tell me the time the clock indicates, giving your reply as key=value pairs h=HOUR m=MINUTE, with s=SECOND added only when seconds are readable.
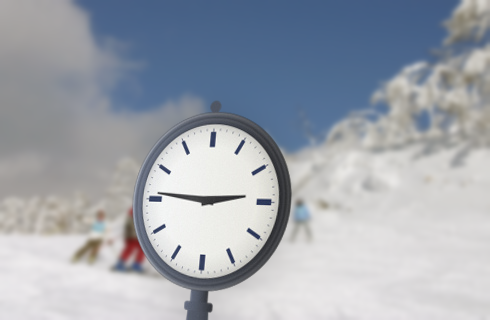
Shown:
h=2 m=46
